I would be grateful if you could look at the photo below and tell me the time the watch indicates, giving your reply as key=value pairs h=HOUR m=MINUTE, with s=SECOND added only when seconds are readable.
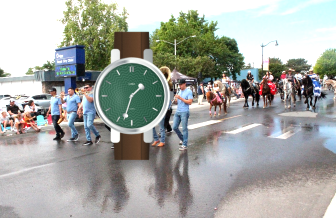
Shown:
h=1 m=33
